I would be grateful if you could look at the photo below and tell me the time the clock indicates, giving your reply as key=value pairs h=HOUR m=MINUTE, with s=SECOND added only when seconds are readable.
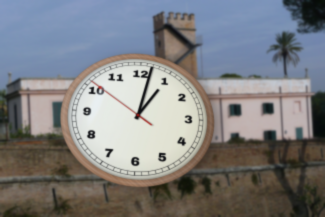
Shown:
h=1 m=1 s=51
